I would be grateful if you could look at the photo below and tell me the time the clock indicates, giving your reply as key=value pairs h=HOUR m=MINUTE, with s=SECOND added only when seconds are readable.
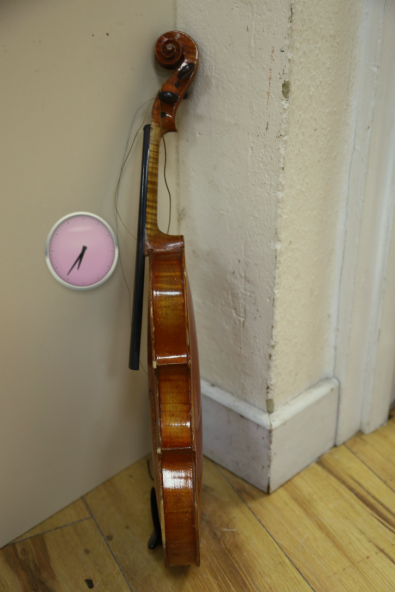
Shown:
h=6 m=36
